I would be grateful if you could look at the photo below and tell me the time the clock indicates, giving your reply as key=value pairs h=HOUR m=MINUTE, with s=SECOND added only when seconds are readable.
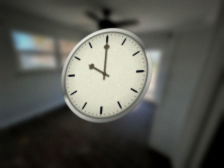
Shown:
h=10 m=0
